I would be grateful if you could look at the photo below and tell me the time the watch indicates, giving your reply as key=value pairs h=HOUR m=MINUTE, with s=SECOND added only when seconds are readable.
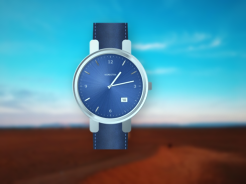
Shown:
h=1 m=13
